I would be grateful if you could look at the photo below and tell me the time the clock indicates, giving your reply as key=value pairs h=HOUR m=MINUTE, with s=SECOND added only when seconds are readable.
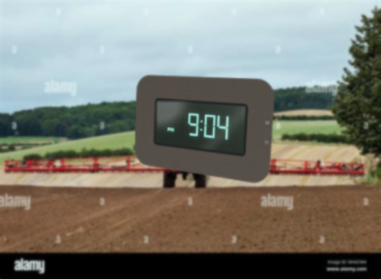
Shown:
h=9 m=4
